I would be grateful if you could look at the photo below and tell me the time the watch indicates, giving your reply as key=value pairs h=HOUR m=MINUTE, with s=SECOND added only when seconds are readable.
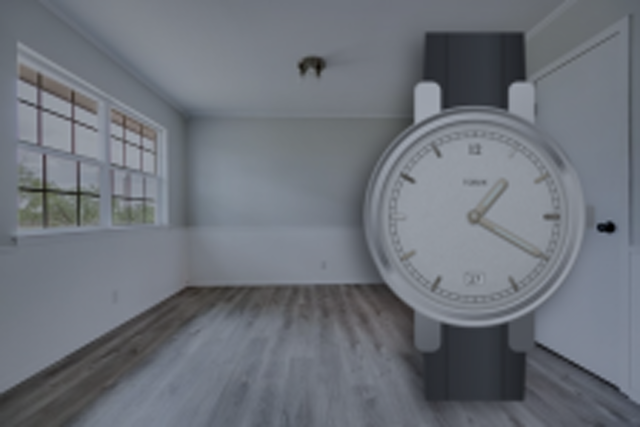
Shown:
h=1 m=20
